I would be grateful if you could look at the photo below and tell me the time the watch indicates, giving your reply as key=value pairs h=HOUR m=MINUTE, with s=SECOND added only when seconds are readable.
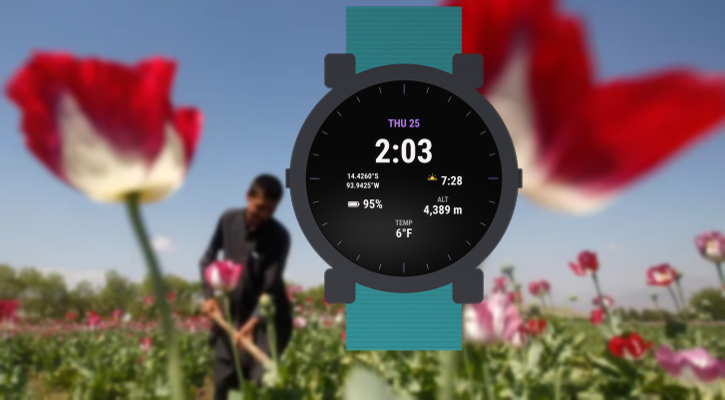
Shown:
h=2 m=3
